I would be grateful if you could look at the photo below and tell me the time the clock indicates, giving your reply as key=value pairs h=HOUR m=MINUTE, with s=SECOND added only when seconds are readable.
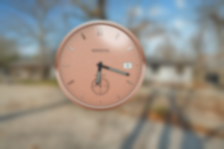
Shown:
h=6 m=18
